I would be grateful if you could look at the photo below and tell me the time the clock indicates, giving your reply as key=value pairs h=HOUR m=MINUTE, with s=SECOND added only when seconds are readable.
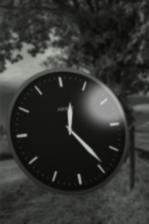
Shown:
h=12 m=24
